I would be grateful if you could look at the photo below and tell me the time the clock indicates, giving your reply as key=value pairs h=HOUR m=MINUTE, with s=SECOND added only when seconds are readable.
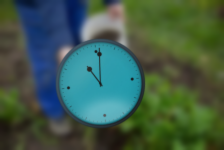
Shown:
h=11 m=1
